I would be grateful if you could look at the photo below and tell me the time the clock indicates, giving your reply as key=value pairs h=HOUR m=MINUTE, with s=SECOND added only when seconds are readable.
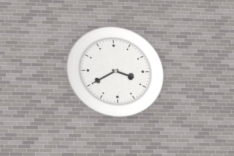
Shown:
h=3 m=40
